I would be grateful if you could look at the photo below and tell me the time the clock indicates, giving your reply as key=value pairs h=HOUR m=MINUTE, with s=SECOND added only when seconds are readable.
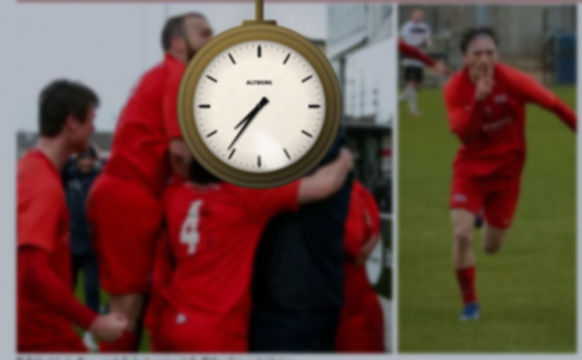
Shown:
h=7 m=36
